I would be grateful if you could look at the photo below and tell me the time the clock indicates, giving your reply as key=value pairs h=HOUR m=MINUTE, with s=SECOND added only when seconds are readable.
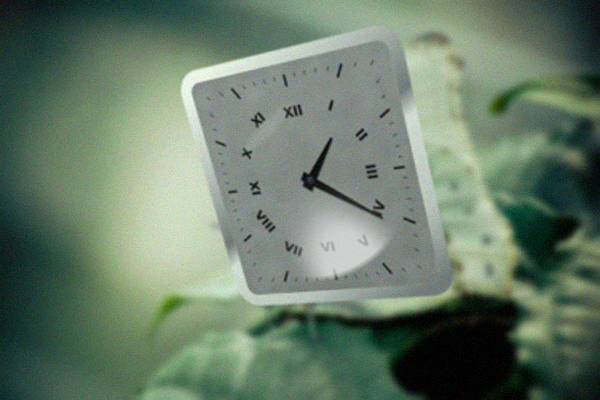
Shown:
h=1 m=21
